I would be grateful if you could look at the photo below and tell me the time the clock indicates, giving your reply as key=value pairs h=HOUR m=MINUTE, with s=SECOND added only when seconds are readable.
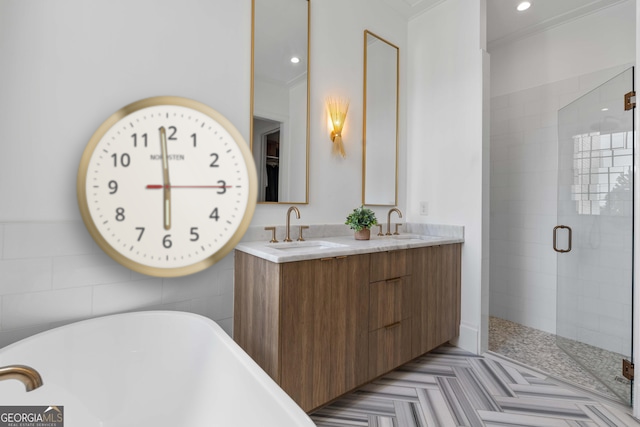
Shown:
h=5 m=59 s=15
